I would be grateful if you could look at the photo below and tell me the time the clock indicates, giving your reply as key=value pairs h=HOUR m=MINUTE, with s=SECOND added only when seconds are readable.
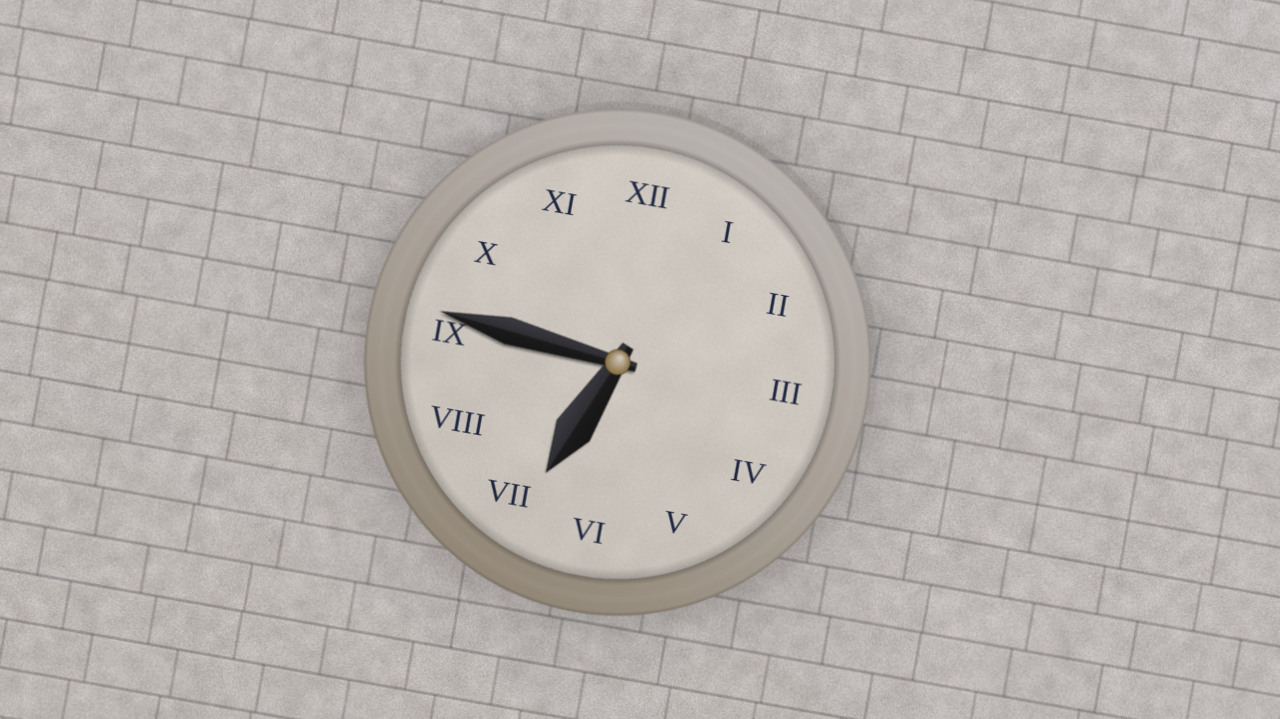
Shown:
h=6 m=46
